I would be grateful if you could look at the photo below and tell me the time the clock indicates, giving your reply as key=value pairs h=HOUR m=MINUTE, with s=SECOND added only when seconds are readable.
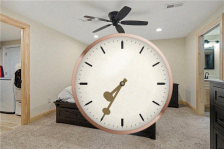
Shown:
h=7 m=35
